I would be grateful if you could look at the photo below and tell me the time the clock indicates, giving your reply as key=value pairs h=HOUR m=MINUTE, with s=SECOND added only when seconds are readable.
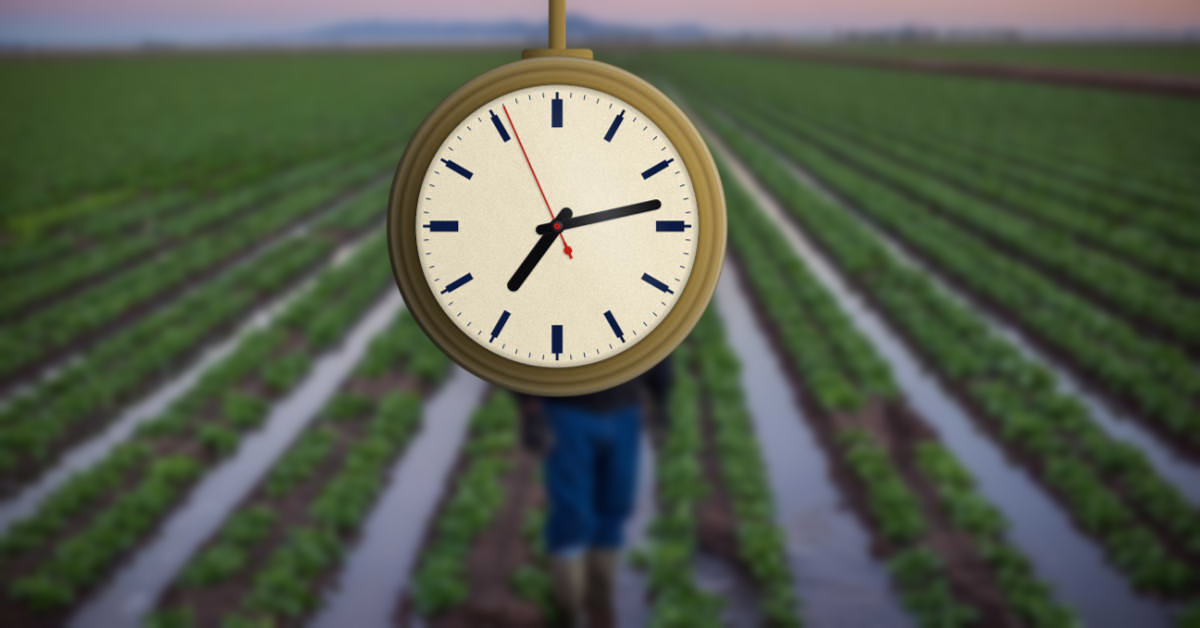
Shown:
h=7 m=12 s=56
